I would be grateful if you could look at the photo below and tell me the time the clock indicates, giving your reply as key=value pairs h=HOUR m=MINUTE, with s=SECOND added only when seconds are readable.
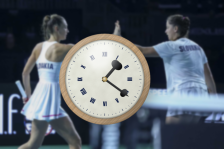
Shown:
h=1 m=21
